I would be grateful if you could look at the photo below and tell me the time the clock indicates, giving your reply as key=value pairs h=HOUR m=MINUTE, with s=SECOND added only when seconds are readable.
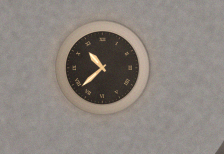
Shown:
h=10 m=38
